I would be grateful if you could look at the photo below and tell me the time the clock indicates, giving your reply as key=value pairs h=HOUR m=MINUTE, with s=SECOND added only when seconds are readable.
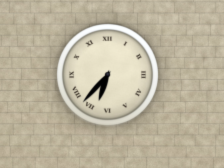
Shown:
h=6 m=37
